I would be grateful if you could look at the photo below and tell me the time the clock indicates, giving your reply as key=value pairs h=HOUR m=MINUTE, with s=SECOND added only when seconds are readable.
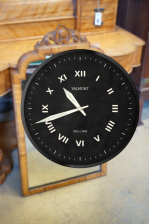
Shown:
h=10 m=42
